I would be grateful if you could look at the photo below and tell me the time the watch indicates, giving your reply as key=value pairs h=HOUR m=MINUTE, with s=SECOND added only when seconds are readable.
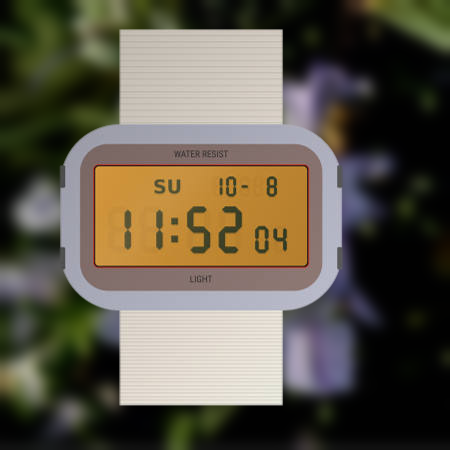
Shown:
h=11 m=52 s=4
